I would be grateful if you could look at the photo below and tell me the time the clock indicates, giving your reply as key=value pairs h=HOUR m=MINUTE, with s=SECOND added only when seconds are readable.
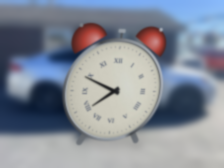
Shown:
h=7 m=49
